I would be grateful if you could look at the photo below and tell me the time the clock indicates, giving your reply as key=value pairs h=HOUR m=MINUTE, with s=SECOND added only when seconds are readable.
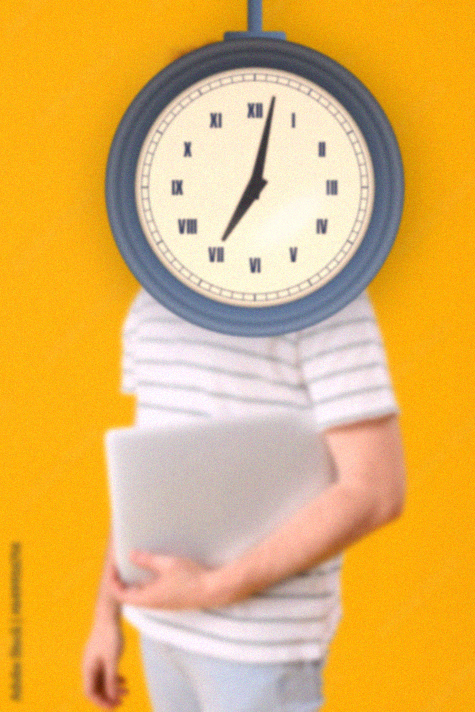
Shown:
h=7 m=2
